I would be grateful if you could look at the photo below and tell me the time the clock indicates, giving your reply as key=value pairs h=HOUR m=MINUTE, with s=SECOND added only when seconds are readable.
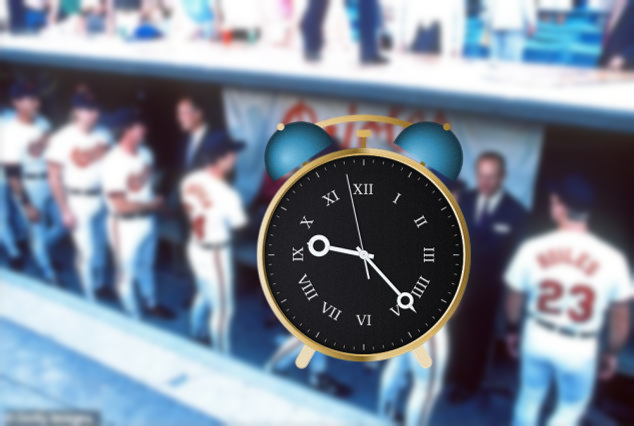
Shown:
h=9 m=22 s=58
